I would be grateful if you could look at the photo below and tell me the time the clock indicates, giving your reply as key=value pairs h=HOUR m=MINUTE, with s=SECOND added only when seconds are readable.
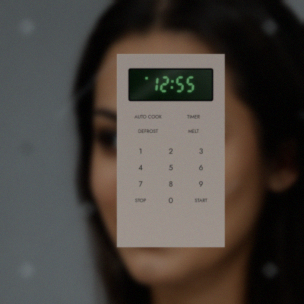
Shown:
h=12 m=55
